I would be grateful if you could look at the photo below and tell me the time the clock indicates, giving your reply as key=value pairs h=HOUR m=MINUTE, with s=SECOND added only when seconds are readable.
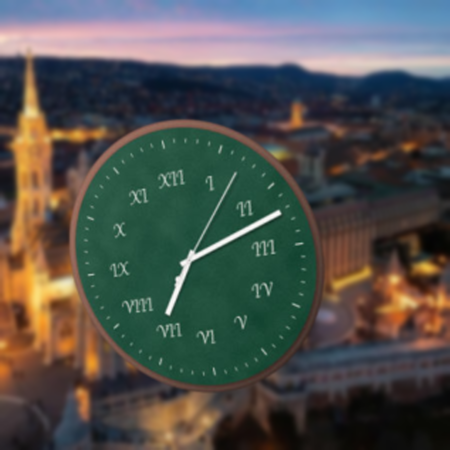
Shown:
h=7 m=12 s=7
